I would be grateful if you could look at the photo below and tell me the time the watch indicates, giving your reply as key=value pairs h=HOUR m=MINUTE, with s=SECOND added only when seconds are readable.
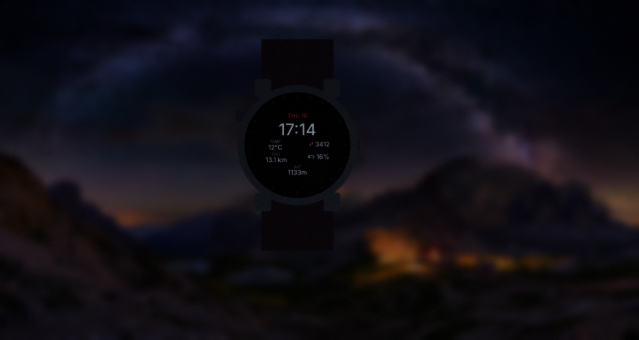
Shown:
h=17 m=14
